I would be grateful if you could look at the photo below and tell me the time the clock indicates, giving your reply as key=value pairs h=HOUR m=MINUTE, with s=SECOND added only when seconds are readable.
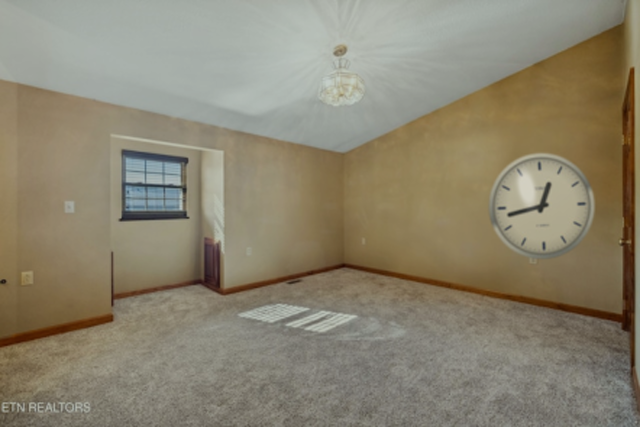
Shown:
h=12 m=43
